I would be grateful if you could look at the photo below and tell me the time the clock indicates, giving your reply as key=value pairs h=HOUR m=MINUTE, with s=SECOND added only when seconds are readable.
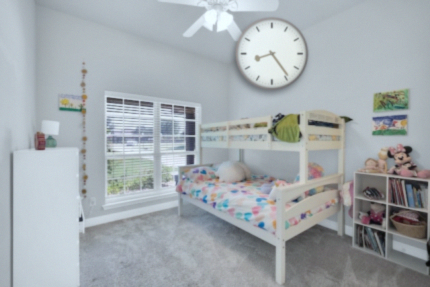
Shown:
h=8 m=24
